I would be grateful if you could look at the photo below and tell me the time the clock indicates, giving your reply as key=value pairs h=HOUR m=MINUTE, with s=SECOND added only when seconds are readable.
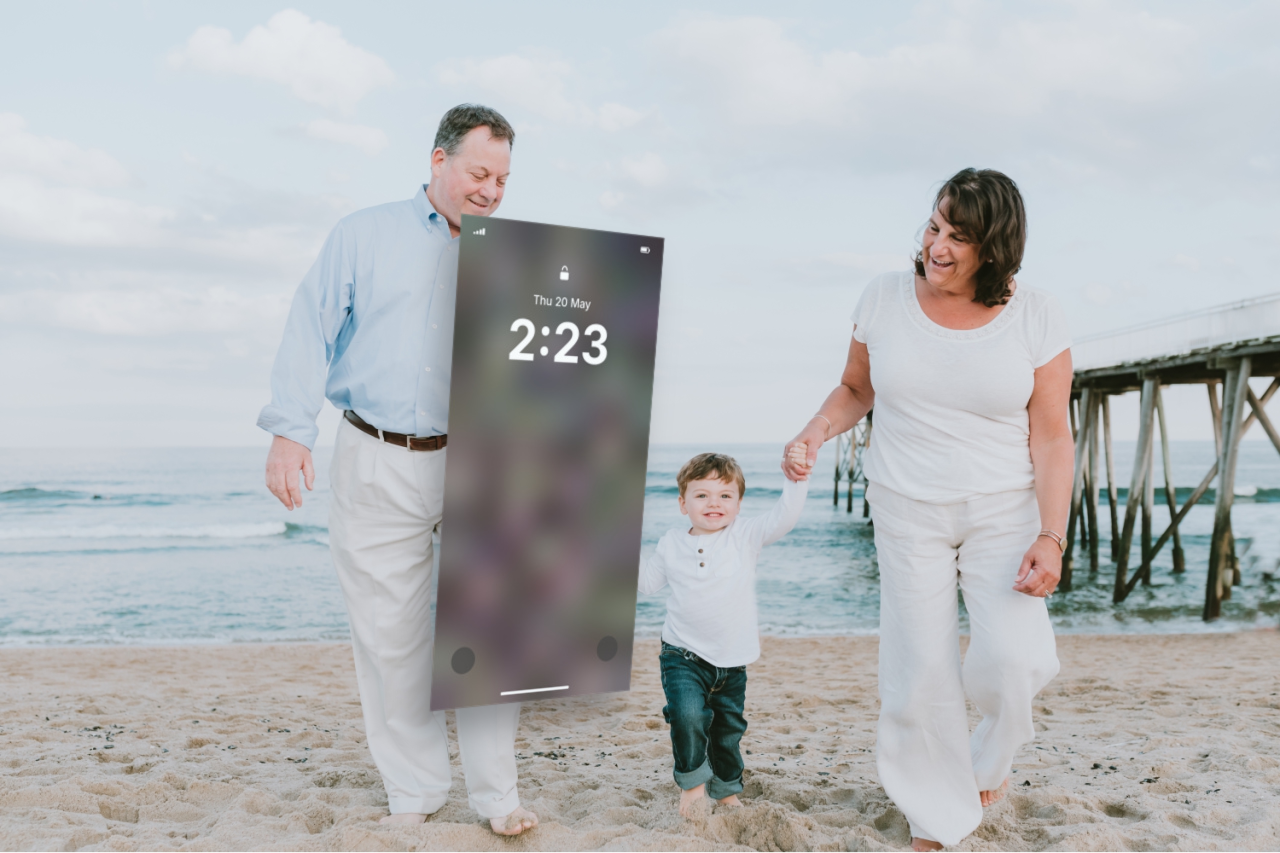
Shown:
h=2 m=23
